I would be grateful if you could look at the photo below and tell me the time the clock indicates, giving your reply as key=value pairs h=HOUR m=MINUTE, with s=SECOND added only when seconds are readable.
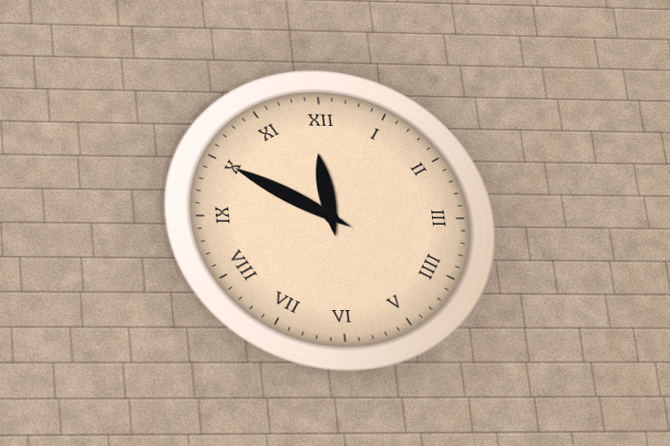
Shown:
h=11 m=50
